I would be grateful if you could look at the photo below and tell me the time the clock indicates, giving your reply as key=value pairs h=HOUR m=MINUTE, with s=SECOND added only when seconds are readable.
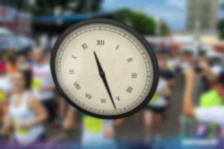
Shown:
h=11 m=27
